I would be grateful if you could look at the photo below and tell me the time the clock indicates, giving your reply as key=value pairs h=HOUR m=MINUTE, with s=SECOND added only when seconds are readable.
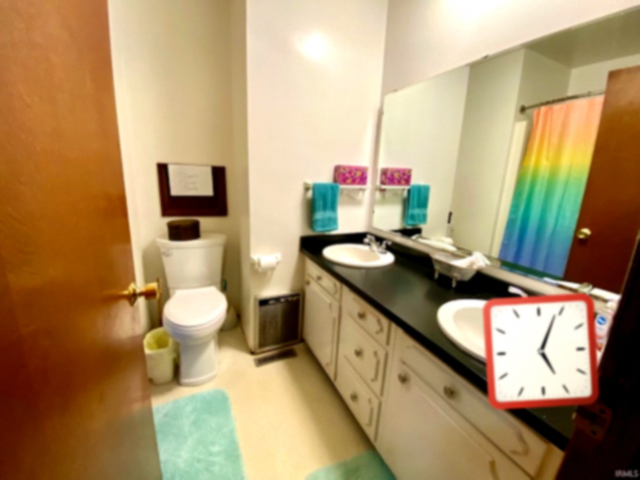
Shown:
h=5 m=4
